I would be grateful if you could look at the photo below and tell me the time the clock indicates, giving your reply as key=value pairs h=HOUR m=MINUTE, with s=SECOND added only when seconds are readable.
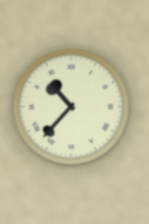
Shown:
h=10 m=37
